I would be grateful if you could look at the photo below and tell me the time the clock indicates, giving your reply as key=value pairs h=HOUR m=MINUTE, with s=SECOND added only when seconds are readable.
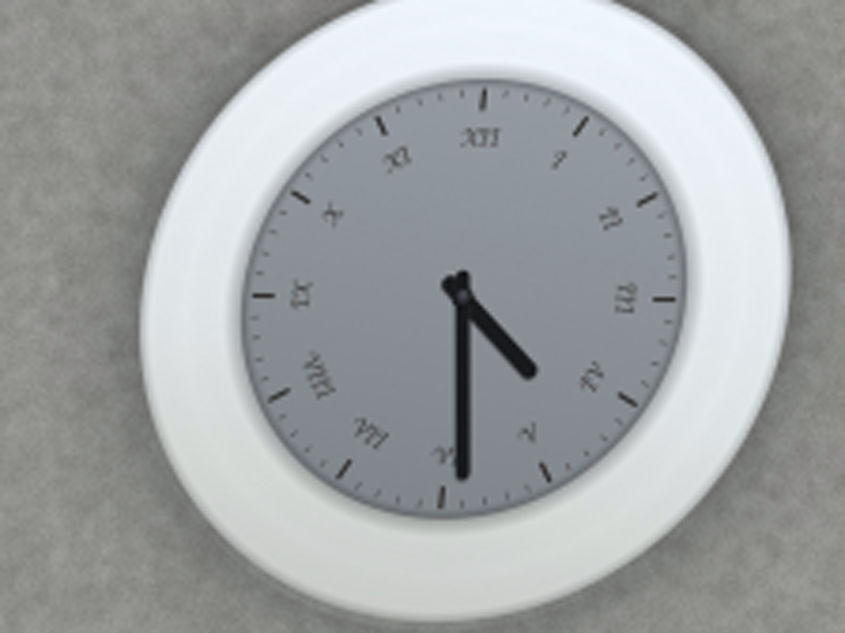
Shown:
h=4 m=29
